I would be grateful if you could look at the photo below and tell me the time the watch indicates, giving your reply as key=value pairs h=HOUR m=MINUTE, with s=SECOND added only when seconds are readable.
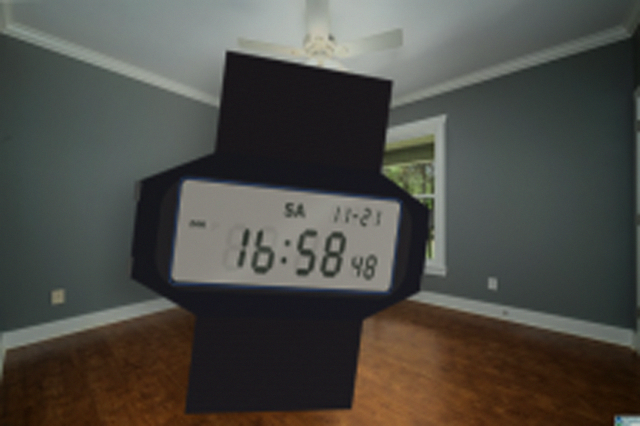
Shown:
h=16 m=58 s=48
